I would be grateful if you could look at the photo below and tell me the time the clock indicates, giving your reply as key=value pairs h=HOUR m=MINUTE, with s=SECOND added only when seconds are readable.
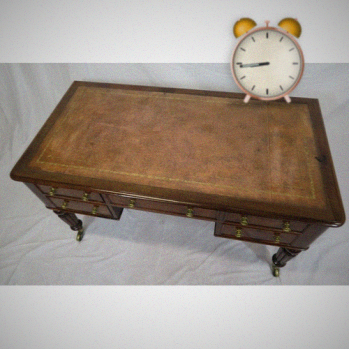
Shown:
h=8 m=44
